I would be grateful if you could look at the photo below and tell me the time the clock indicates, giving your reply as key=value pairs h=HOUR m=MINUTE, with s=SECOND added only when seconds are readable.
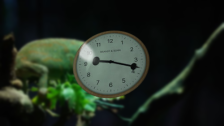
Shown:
h=9 m=18
